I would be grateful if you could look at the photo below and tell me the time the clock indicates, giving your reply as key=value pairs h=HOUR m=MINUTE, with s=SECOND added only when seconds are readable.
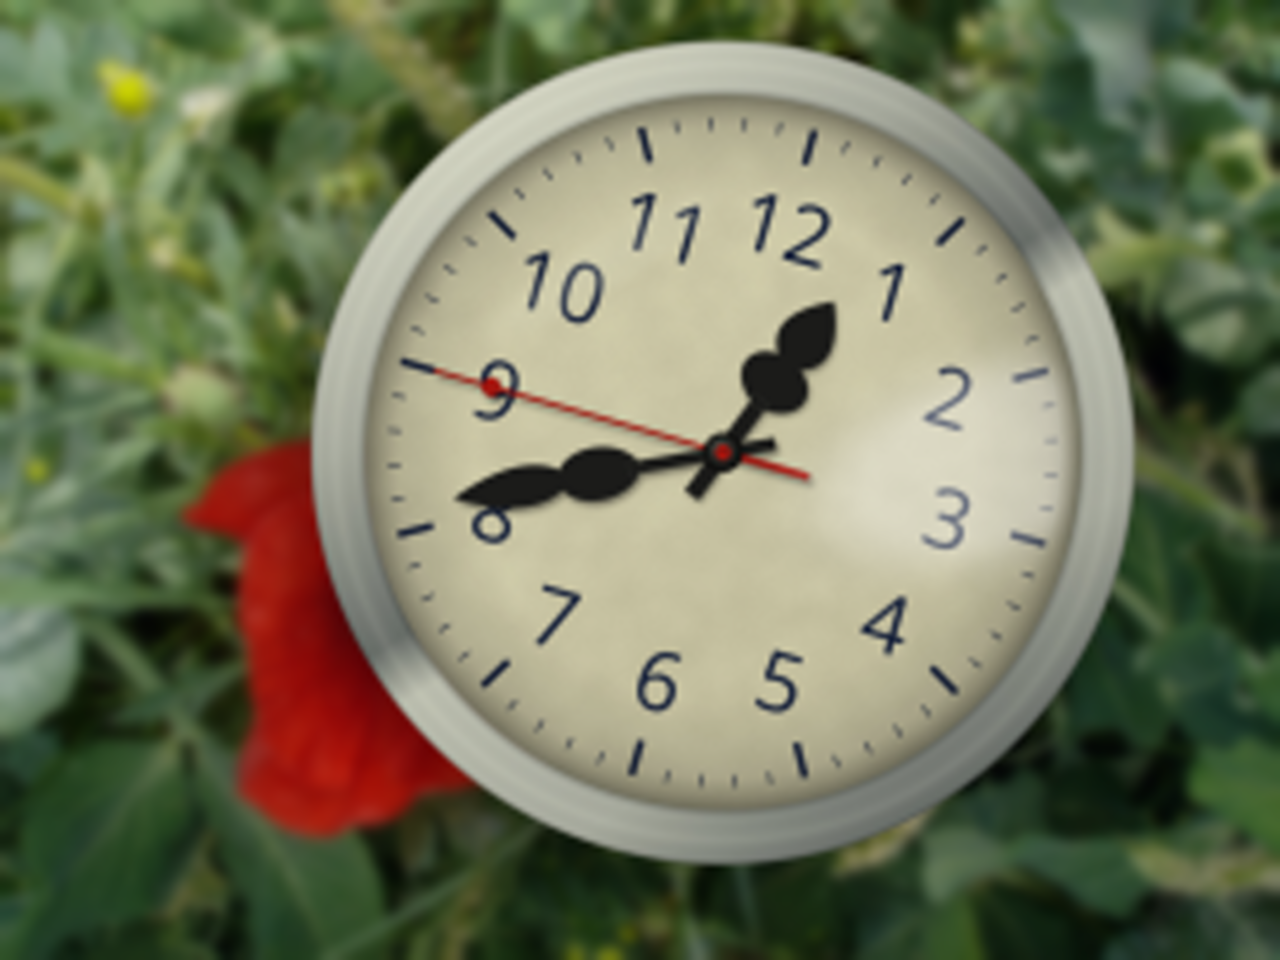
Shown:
h=12 m=40 s=45
